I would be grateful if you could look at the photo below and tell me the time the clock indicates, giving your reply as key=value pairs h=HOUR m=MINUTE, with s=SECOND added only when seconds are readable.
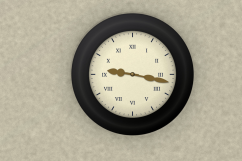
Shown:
h=9 m=17
